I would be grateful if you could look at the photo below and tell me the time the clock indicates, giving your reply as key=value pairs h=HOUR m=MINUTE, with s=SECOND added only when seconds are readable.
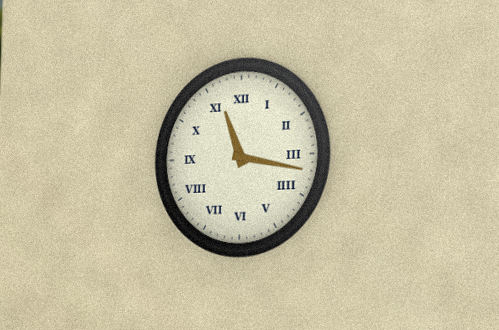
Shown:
h=11 m=17
